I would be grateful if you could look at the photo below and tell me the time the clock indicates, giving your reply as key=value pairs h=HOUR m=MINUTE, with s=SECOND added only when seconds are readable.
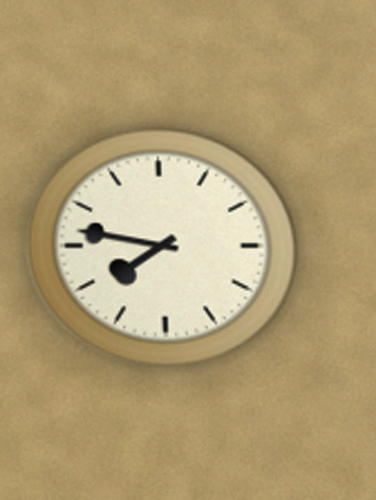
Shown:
h=7 m=47
